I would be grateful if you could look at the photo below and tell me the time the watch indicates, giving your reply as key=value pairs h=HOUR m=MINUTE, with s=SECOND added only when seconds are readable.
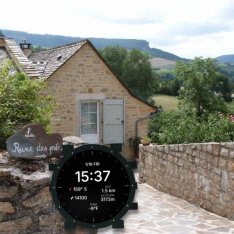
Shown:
h=15 m=37
